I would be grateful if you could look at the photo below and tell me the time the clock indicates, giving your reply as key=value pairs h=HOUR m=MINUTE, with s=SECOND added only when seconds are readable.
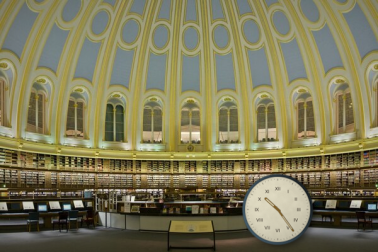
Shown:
h=10 m=24
